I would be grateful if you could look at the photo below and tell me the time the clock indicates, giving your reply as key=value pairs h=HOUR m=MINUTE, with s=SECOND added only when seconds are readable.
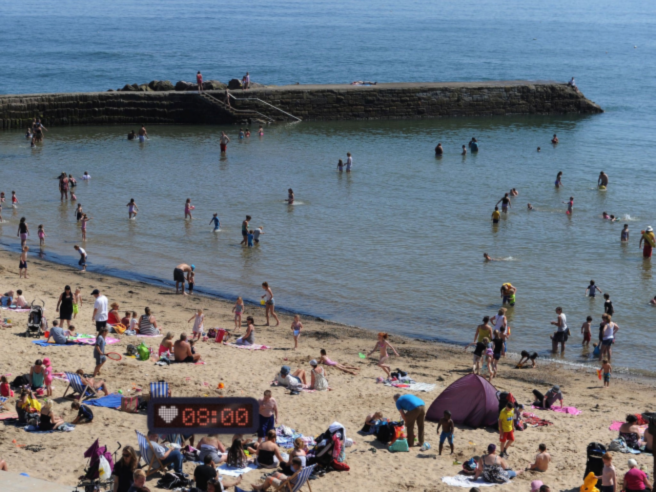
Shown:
h=8 m=0
